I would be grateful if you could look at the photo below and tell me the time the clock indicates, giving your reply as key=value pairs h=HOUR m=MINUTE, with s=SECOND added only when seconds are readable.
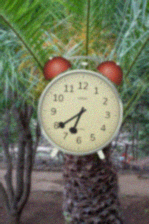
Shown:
h=6 m=39
